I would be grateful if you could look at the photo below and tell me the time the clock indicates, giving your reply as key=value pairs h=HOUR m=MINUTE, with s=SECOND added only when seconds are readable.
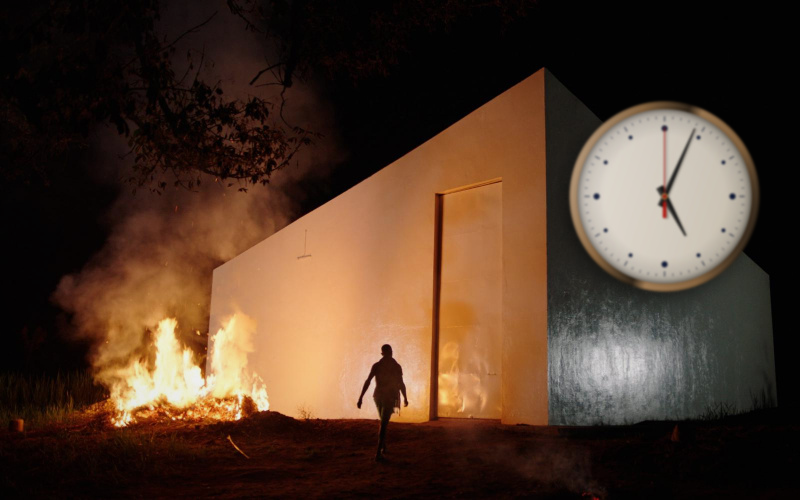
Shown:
h=5 m=4 s=0
